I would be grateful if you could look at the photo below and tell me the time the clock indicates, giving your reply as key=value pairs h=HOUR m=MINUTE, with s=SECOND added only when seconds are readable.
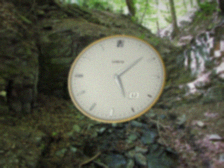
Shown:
h=5 m=8
